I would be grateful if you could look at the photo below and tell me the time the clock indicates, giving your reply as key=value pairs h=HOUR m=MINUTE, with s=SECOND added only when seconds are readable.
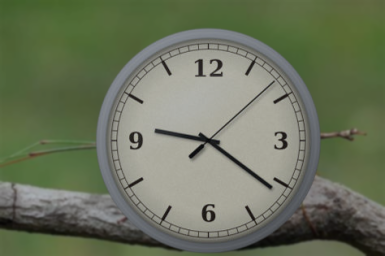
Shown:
h=9 m=21 s=8
